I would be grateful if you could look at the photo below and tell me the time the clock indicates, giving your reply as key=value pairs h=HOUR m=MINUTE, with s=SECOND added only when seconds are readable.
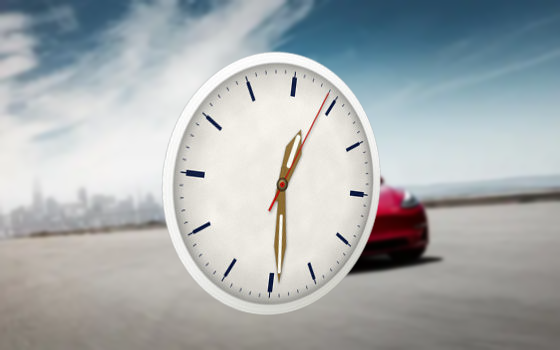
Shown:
h=12 m=29 s=4
